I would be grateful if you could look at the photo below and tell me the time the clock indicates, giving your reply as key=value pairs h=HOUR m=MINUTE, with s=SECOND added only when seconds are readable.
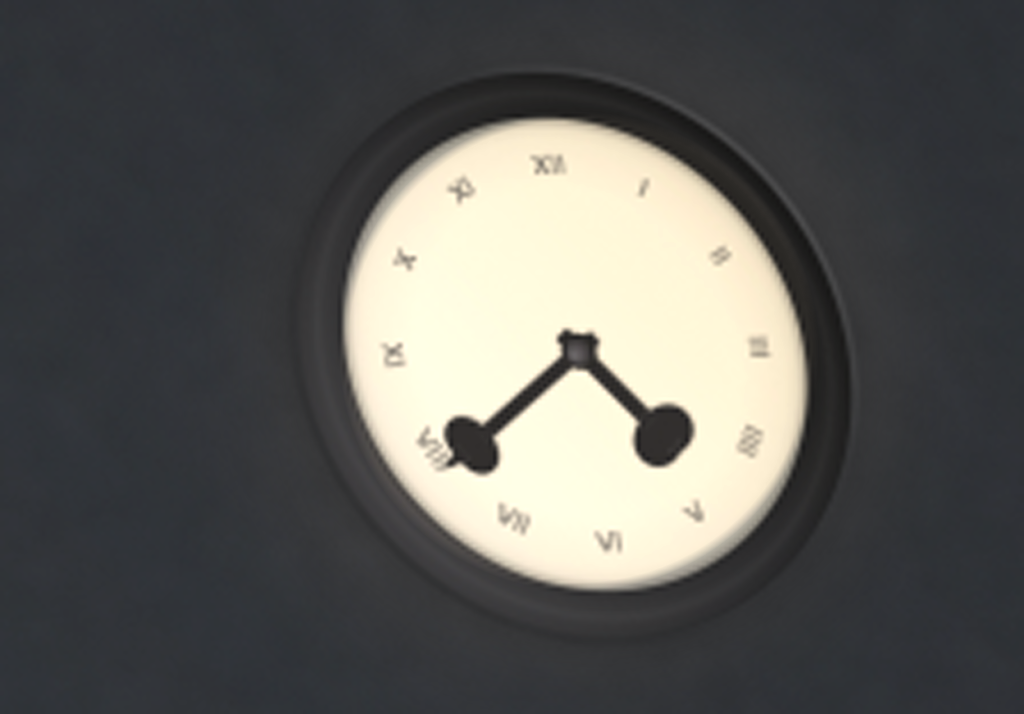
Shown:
h=4 m=39
